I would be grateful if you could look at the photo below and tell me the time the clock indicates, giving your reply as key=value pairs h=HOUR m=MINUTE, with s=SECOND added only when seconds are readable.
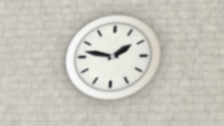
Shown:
h=1 m=47
